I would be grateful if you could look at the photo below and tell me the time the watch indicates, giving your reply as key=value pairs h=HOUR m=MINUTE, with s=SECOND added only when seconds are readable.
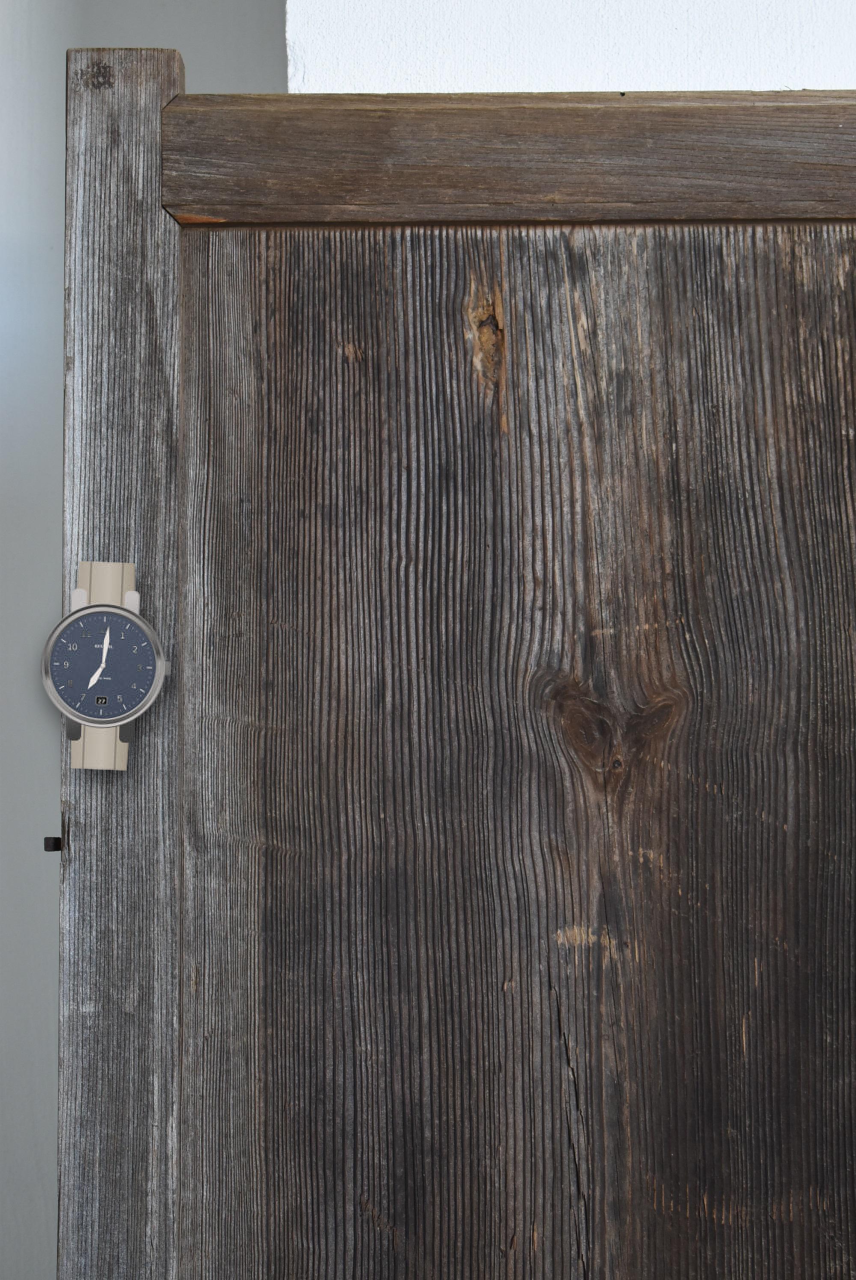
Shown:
h=7 m=1
